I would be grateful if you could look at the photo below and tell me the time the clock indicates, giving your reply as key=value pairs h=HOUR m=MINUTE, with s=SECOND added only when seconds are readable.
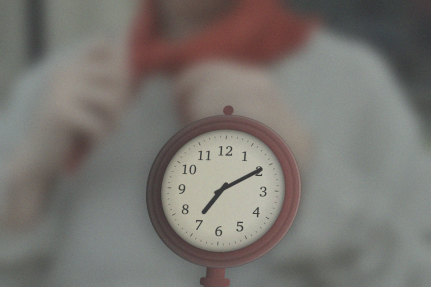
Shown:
h=7 m=10
